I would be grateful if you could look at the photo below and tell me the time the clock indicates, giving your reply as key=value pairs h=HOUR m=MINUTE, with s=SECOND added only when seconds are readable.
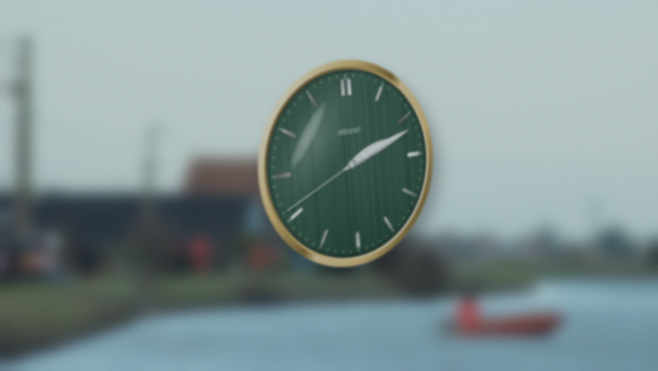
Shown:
h=2 m=11 s=41
